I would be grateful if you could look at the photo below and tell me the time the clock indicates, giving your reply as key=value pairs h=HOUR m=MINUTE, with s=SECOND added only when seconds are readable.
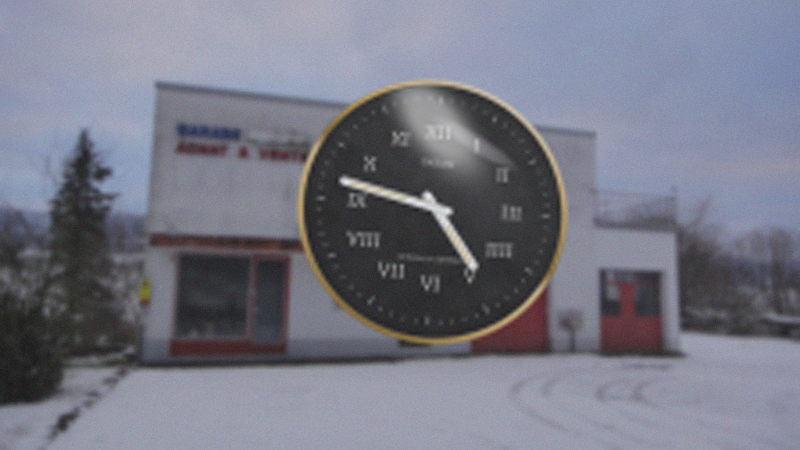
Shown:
h=4 m=47
